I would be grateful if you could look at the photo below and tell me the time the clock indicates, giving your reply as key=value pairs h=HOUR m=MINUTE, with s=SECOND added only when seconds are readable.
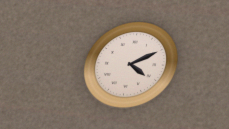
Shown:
h=4 m=10
